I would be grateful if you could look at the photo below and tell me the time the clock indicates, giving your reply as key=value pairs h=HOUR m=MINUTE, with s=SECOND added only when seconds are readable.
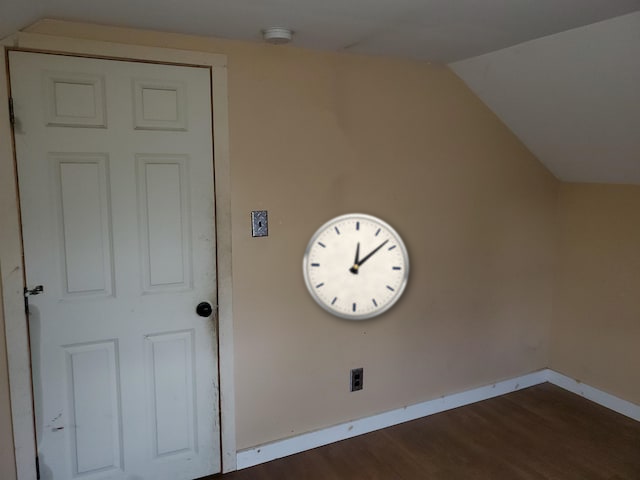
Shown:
h=12 m=8
